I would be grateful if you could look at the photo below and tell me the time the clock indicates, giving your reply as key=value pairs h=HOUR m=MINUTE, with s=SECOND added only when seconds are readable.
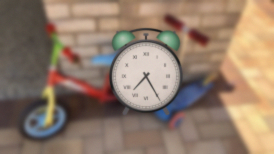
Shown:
h=7 m=25
